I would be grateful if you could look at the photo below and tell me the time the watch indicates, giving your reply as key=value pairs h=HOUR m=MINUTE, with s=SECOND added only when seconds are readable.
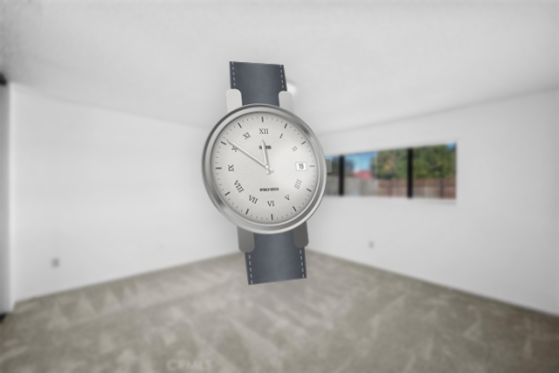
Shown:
h=11 m=51
